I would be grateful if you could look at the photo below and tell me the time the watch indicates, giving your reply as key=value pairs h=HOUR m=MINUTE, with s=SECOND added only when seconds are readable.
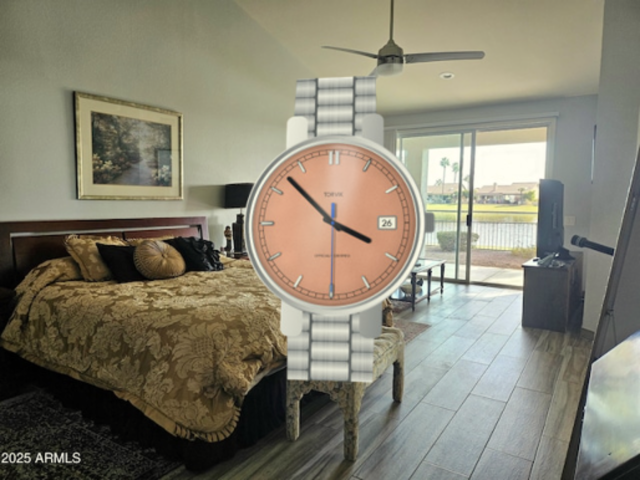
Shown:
h=3 m=52 s=30
